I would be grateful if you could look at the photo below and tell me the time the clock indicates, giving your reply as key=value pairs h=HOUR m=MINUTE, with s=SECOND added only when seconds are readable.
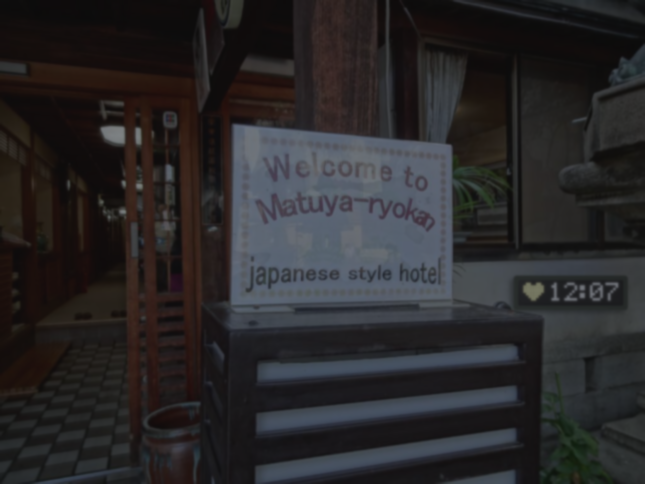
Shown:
h=12 m=7
